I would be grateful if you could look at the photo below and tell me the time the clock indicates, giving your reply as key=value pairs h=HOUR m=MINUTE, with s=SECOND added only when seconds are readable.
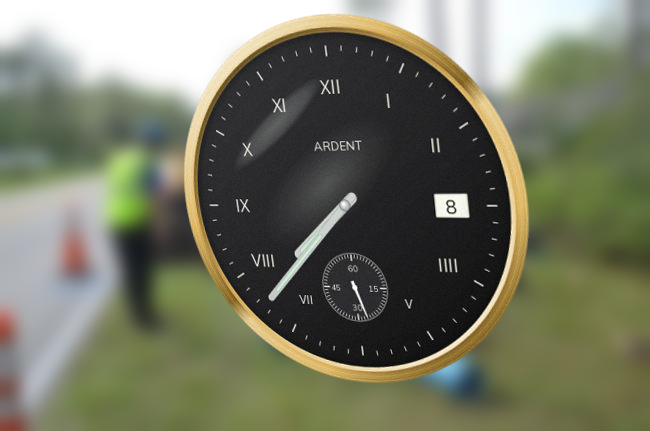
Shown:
h=7 m=37 s=27
